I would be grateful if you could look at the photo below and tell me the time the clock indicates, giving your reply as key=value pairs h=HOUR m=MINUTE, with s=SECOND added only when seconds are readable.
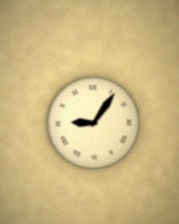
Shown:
h=9 m=6
